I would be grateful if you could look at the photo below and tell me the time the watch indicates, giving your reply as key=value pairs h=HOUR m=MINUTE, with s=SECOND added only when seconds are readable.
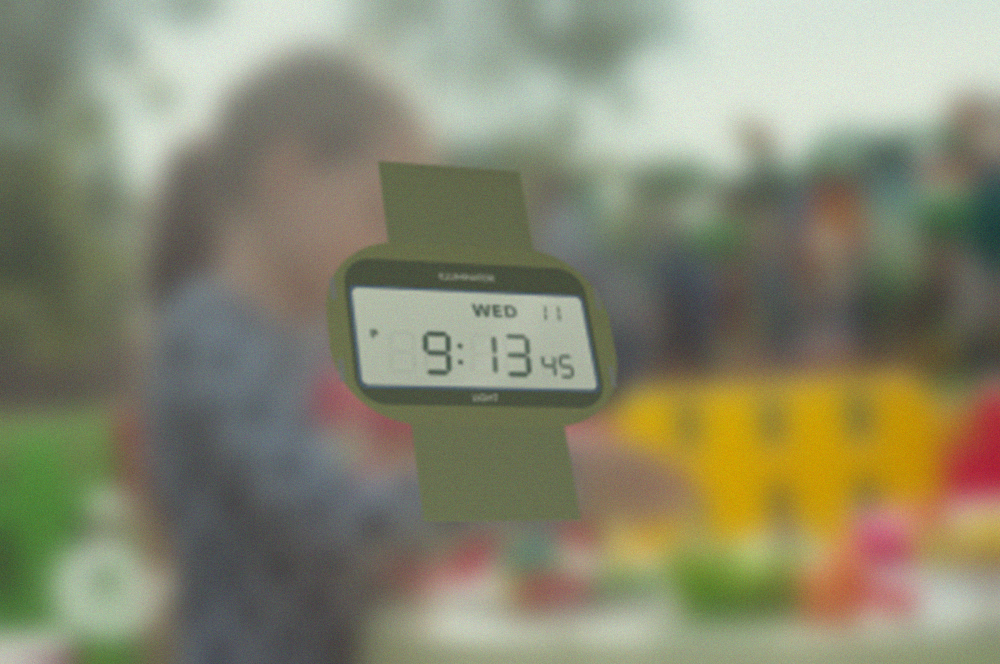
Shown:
h=9 m=13 s=45
